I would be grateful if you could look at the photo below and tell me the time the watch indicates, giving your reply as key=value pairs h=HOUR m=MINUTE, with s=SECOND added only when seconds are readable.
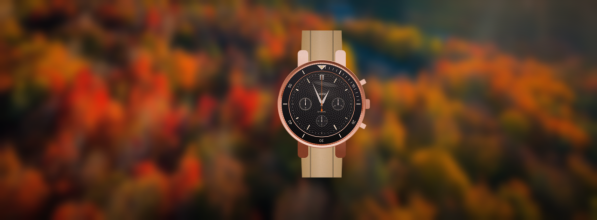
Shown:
h=12 m=56
